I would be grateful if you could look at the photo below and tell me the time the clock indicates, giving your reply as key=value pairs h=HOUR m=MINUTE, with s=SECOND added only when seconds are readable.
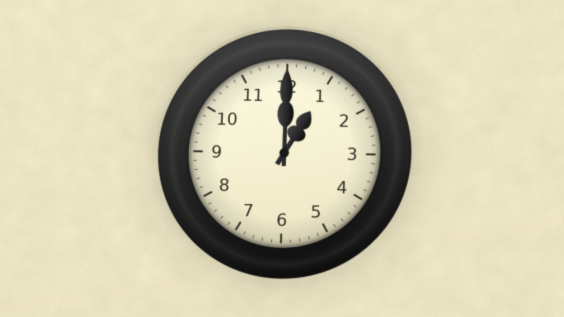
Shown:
h=1 m=0
